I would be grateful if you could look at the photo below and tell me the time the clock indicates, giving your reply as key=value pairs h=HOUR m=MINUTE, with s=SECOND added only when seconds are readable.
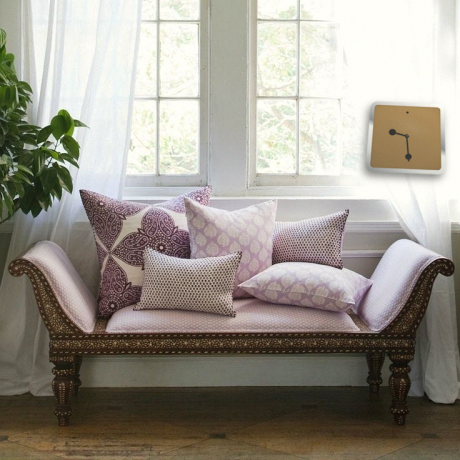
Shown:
h=9 m=29
